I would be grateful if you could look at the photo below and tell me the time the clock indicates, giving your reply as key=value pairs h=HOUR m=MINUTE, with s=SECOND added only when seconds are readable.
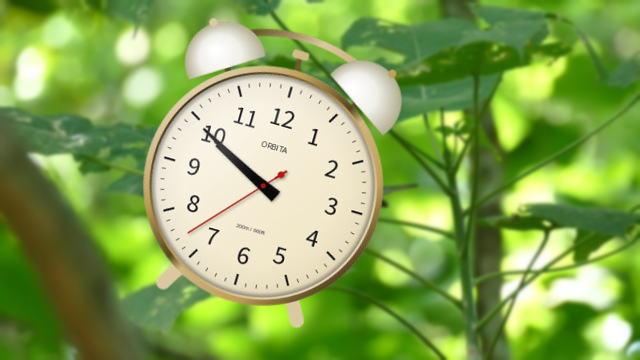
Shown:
h=9 m=49 s=37
